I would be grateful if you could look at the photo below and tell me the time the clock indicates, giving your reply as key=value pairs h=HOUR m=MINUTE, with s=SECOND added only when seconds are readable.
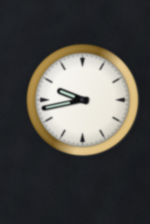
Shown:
h=9 m=43
